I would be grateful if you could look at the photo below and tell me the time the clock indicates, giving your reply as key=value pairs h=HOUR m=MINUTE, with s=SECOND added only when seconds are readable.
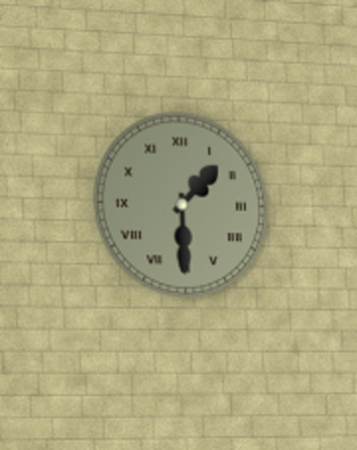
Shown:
h=1 m=30
